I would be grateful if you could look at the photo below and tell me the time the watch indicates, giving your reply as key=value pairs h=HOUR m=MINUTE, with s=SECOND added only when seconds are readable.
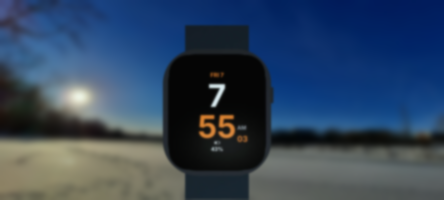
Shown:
h=7 m=55
